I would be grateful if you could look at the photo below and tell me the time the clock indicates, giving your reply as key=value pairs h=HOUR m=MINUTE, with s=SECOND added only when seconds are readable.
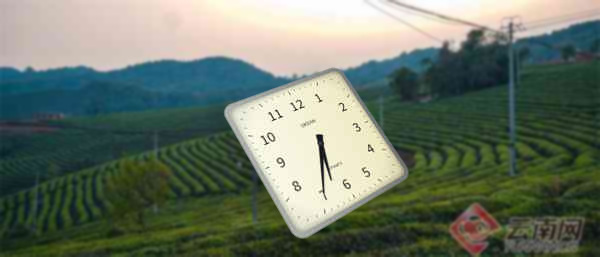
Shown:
h=6 m=35
